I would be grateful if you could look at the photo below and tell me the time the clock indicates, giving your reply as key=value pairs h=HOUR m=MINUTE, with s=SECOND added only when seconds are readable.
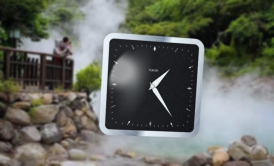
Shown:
h=1 m=24
